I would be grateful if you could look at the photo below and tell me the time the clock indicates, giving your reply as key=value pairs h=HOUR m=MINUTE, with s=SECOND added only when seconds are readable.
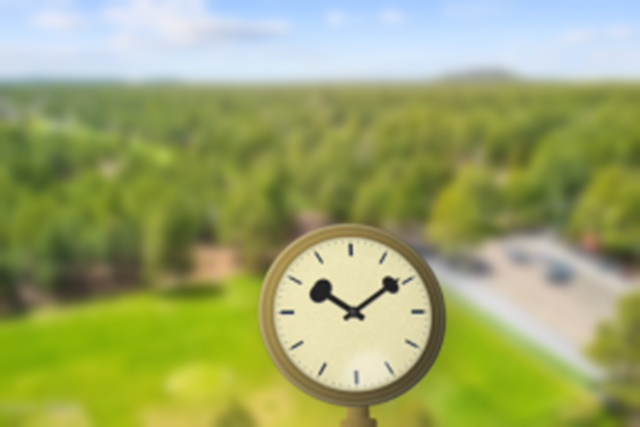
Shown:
h=10 m=9
